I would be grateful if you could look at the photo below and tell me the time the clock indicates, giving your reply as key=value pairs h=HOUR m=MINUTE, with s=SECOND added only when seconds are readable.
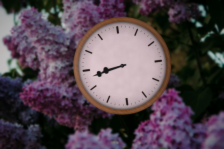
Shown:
h=8 m=43
